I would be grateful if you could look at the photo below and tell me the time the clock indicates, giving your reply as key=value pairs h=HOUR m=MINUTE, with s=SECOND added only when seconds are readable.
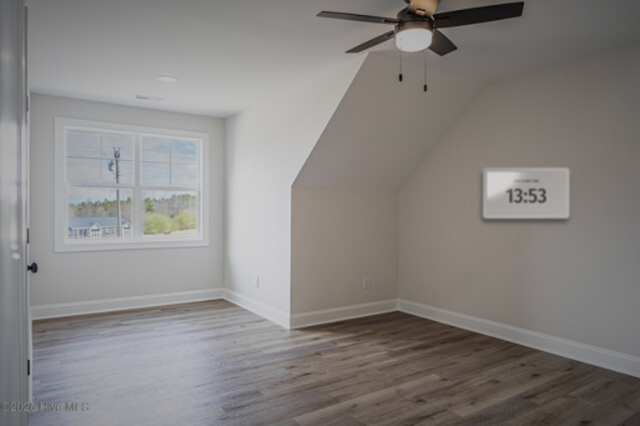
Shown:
h=13 m=53
